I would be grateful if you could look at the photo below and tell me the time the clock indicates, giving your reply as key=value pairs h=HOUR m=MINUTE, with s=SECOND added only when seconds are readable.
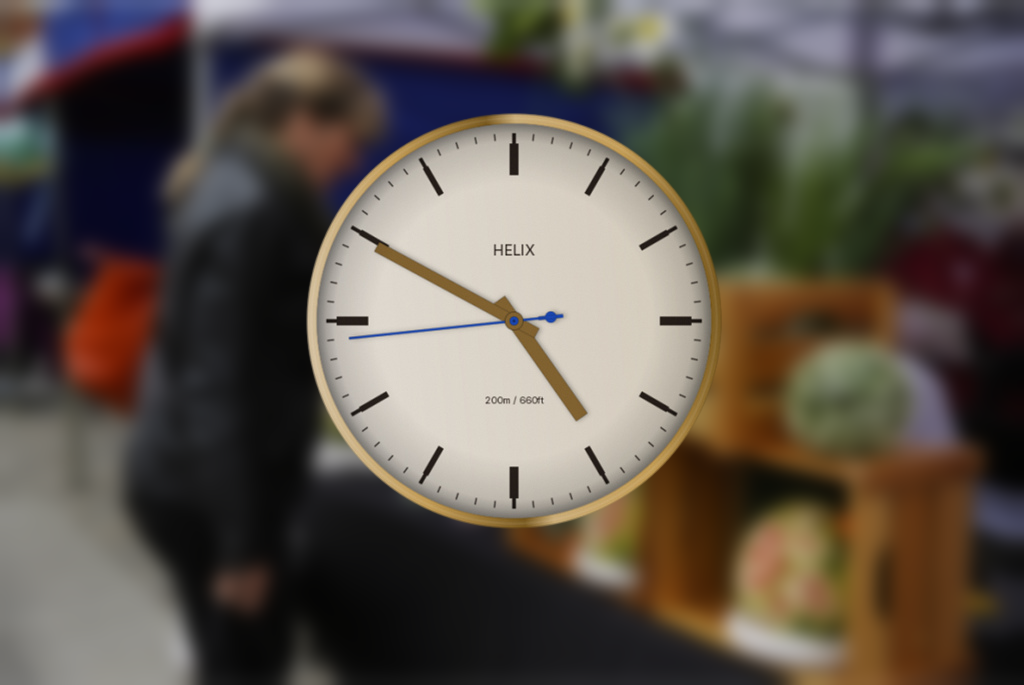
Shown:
h=4 m=49 s=44
